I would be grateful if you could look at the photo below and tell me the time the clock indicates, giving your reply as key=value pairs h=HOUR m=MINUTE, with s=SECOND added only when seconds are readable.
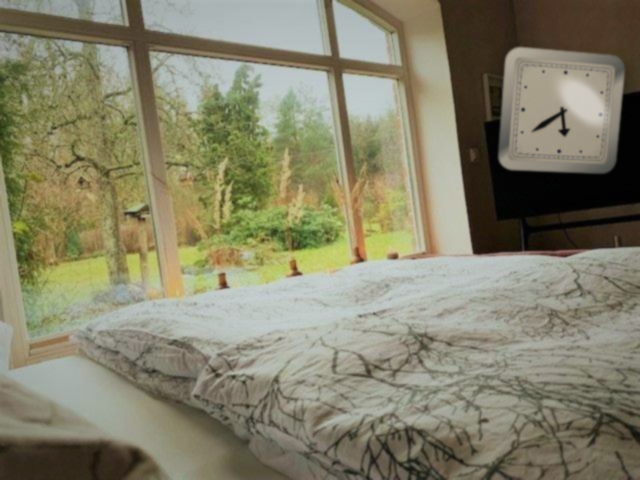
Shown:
h=5 m=39
